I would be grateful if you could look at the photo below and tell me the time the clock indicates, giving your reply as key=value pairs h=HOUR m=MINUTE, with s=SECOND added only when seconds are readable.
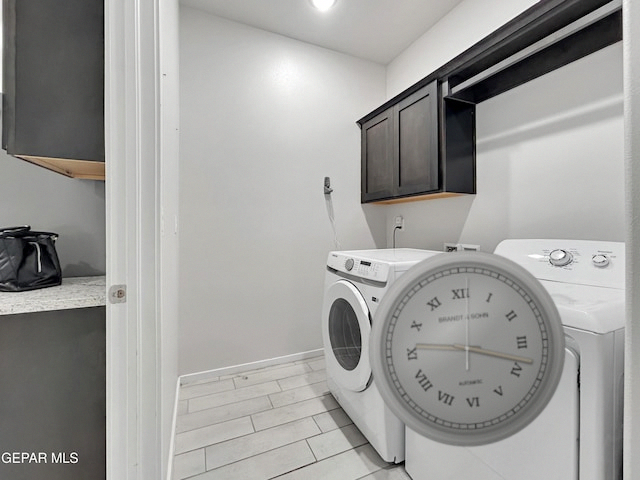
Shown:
h=9 m=18 s=1
